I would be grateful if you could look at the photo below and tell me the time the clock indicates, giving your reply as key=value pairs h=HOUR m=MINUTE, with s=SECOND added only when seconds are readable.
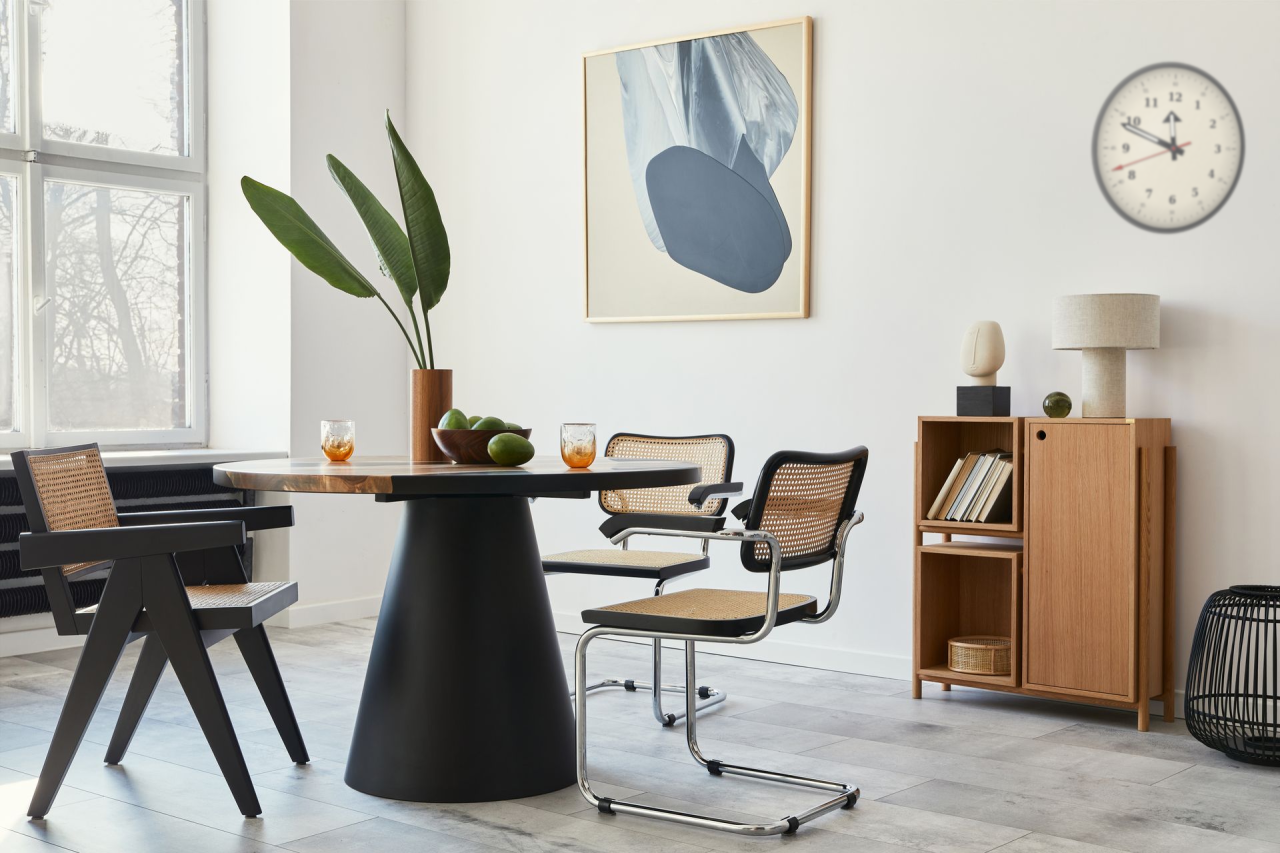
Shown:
h=11 m=48 s=42
